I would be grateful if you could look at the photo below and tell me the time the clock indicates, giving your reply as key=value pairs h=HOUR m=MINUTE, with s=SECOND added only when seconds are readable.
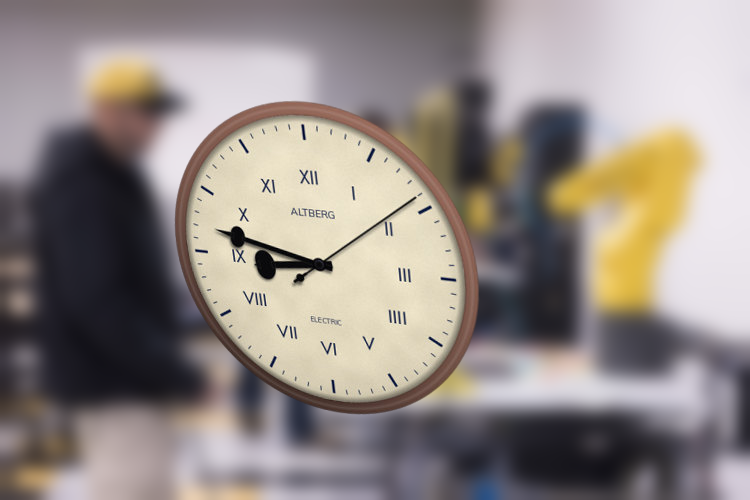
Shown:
h=8 m=47 s=9
